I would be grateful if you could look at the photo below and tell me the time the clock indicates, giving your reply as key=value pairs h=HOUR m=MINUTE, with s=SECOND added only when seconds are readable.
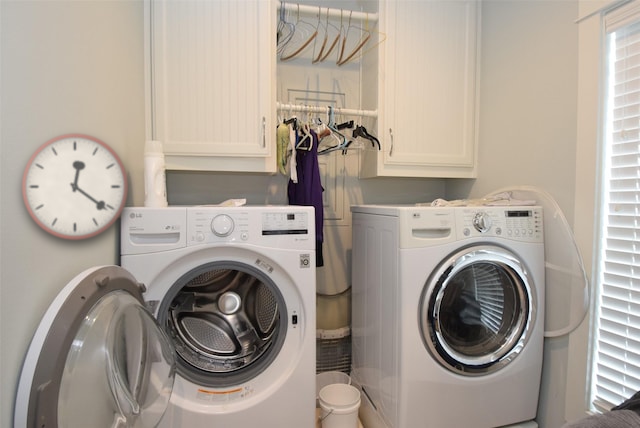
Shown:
h=12 m=21
